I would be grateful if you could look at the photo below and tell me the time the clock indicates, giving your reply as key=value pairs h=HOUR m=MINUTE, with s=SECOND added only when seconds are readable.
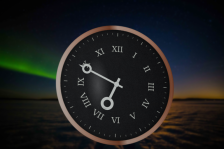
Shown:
h=6 m=49
